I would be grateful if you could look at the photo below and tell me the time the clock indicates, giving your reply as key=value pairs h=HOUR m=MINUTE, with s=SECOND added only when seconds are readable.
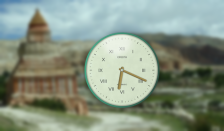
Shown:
h=6 m=19
